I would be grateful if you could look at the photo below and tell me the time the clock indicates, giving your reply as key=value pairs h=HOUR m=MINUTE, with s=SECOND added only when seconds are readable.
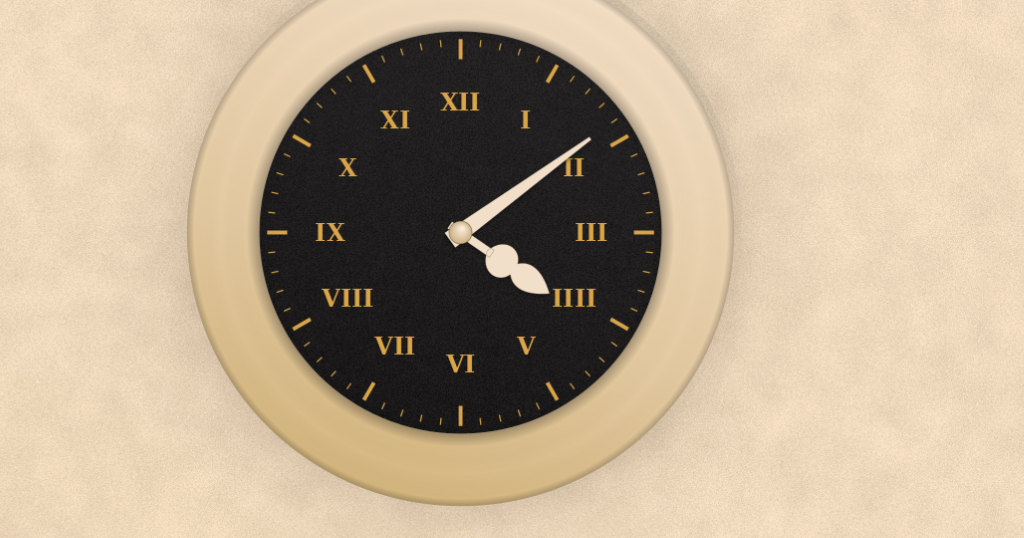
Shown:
h=4 m=9
